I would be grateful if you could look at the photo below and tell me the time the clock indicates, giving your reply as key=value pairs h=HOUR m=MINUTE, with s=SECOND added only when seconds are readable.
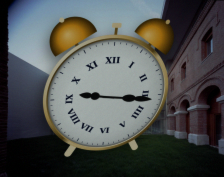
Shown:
h=9 m=16
